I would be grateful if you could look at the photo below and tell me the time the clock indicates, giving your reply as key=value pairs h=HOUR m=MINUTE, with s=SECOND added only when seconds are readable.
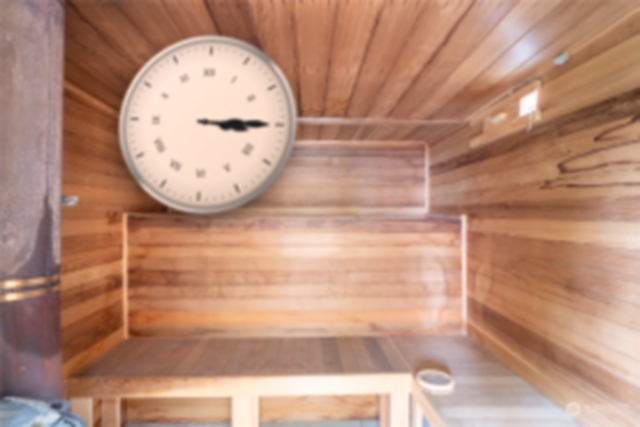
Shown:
h=3 m=15
